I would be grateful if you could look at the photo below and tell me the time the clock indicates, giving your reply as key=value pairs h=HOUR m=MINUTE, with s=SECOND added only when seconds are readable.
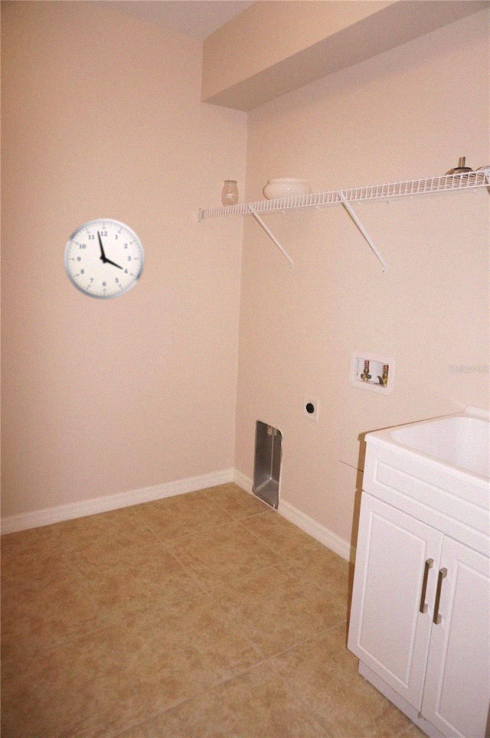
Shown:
h=3 m=58
